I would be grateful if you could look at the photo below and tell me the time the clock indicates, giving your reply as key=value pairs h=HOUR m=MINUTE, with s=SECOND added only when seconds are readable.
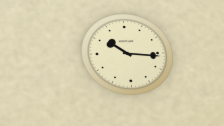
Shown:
h=10 m=16
